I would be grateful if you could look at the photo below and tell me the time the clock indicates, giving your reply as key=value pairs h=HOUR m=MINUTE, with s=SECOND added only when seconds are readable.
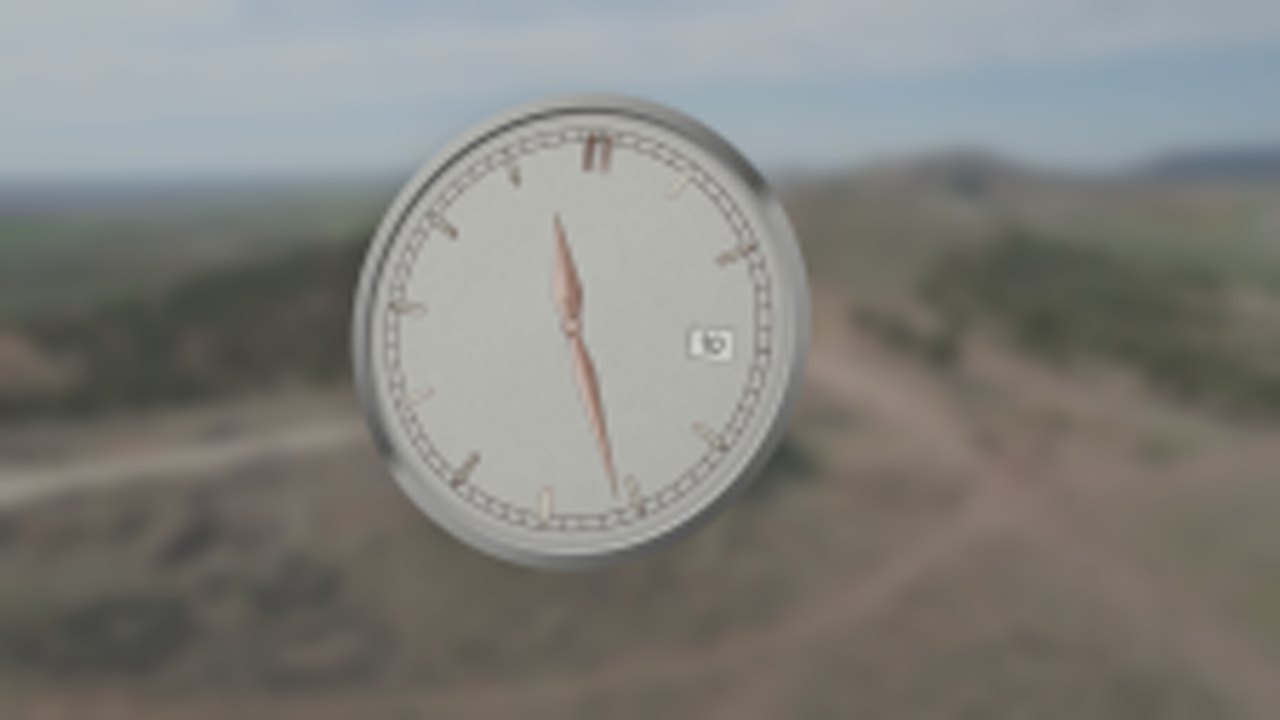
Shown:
h=11 m=26
